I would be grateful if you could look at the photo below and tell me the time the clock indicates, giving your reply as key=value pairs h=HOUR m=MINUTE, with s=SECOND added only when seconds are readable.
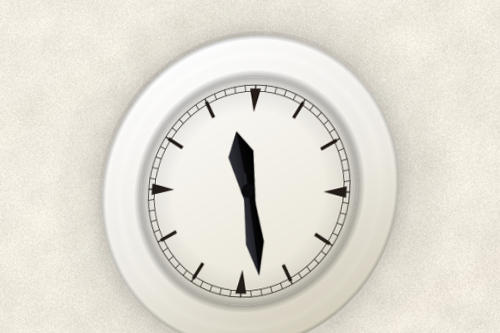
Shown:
h=11 m=28
